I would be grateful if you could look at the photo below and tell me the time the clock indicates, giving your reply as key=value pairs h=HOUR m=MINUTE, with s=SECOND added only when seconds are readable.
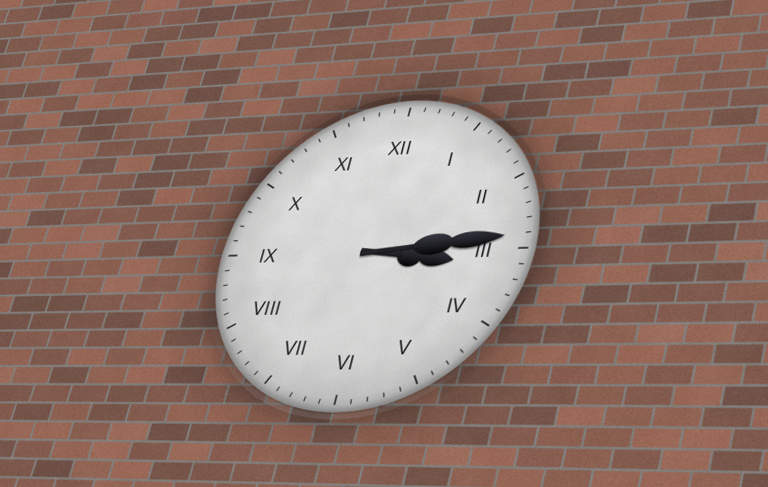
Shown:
h=3 m=14
